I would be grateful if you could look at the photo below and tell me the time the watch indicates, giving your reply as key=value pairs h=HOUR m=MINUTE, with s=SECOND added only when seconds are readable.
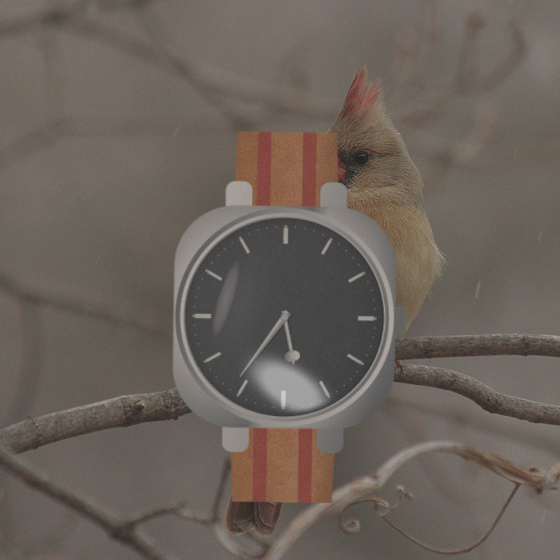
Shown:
h=5 m=36
